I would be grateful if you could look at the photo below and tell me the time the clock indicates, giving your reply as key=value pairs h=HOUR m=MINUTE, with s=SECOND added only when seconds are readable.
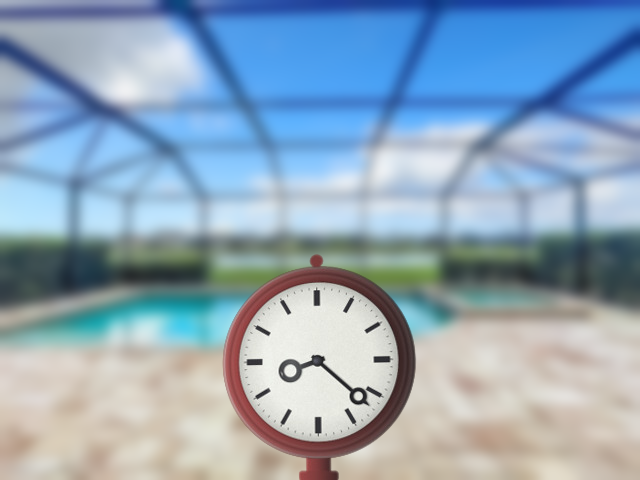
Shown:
h=8 m=22
